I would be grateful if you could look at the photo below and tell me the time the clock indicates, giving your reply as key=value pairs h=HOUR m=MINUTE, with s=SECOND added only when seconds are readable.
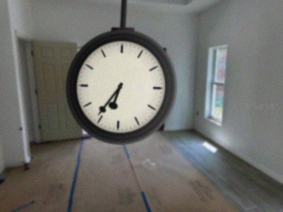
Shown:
h=6 m=36
